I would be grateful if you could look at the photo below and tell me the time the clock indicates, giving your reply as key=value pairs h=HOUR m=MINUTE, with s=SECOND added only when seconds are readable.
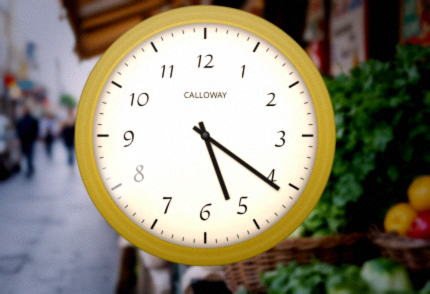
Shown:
h=5 m=21
